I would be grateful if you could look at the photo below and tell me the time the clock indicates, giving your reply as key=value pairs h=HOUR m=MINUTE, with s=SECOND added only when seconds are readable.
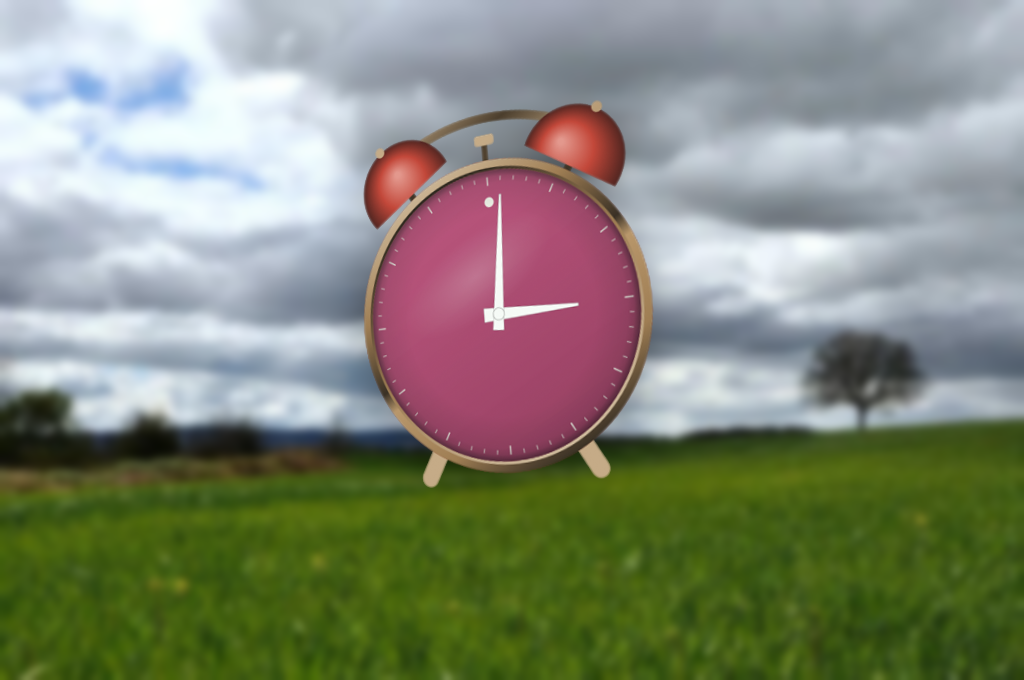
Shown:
h=3 m=1
